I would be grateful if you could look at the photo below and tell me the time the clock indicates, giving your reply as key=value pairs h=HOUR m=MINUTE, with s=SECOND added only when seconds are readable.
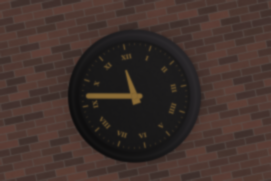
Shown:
h=11 m=47
